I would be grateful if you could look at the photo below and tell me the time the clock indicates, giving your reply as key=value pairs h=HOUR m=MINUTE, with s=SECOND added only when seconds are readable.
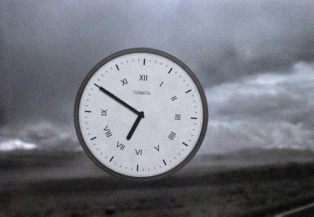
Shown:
h=6 m=50
